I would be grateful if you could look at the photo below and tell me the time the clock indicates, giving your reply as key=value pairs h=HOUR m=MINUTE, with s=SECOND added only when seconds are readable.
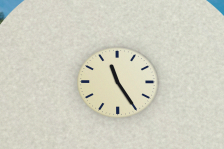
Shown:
h=11 m=25
